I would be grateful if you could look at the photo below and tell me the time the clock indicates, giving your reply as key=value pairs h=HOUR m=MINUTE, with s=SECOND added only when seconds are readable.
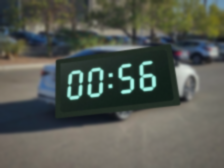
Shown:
h=0 m=56
